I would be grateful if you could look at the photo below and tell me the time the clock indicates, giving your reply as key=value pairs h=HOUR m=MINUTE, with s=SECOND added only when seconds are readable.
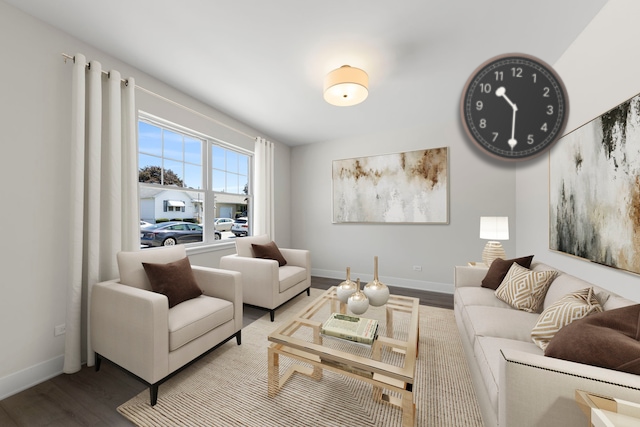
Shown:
h=10 m=30
